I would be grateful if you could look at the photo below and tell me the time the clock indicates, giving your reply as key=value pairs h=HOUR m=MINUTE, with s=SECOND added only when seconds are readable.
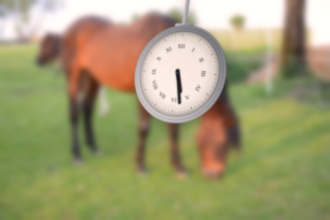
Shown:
h=5 m=28
